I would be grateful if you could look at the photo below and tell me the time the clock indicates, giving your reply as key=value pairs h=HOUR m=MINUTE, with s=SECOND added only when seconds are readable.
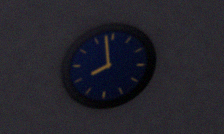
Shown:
h=7 m=58
